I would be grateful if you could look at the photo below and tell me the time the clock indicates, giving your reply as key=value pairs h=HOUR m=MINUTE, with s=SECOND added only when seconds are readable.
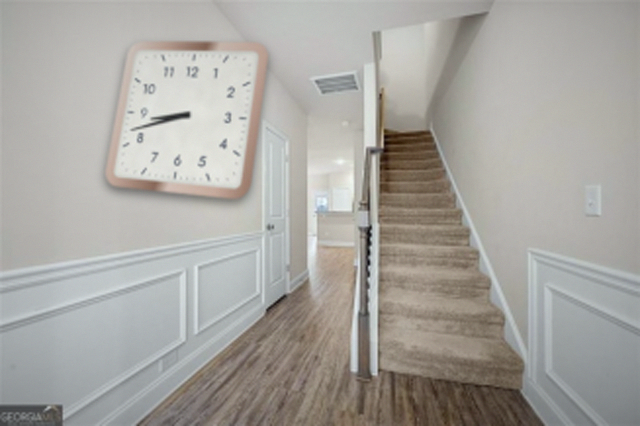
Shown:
h=8 m=42
